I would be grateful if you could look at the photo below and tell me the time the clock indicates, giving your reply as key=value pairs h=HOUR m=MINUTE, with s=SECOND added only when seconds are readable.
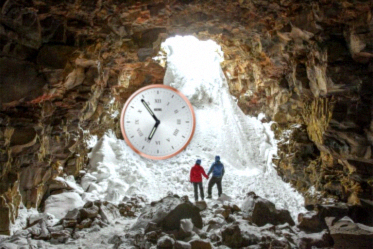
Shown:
h=6 m=54
